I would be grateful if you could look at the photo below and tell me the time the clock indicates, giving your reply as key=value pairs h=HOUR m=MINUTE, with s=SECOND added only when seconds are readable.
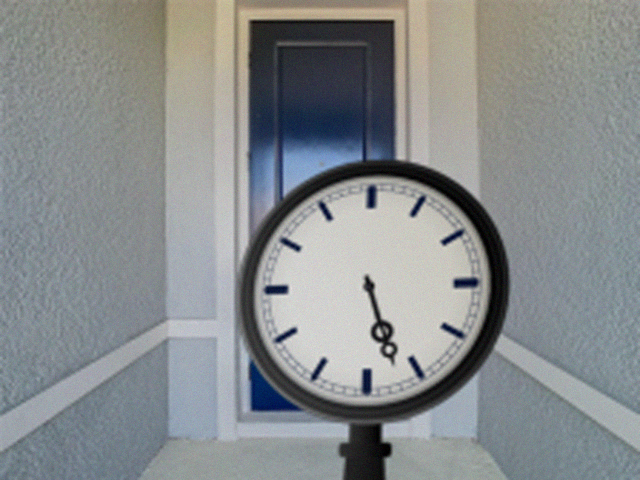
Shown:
h=5 m=27
